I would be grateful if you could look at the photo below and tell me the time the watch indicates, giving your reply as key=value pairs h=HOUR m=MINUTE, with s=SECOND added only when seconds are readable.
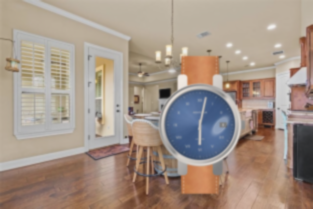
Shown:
h=6 m=2
